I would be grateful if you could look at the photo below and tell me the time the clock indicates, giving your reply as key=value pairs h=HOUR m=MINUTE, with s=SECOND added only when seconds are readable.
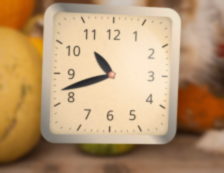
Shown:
h=10 m=42
